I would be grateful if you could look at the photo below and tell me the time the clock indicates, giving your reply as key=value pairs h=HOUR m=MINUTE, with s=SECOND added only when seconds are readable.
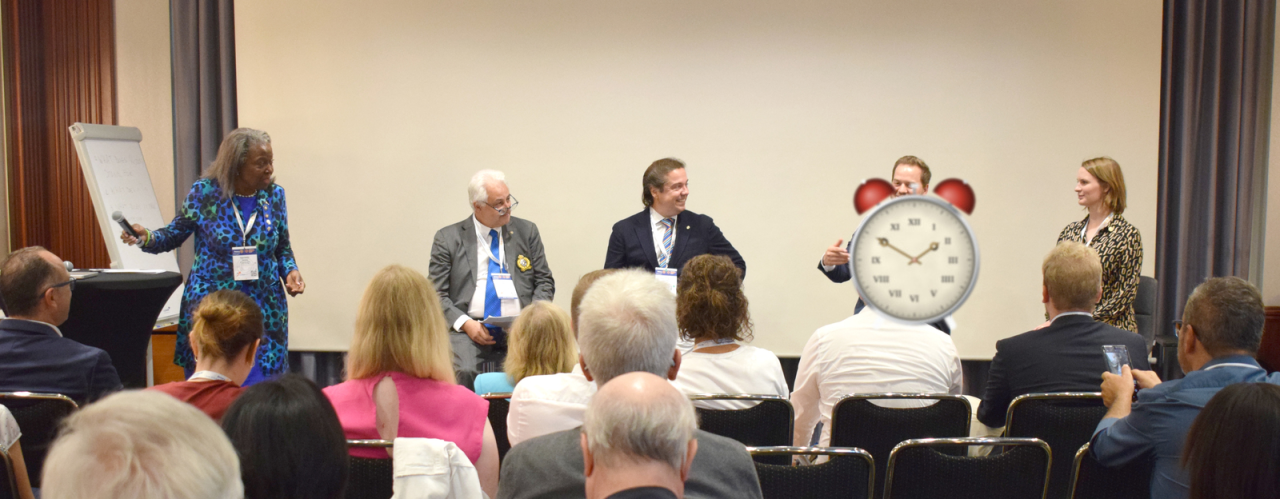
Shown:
h=1 m=50
